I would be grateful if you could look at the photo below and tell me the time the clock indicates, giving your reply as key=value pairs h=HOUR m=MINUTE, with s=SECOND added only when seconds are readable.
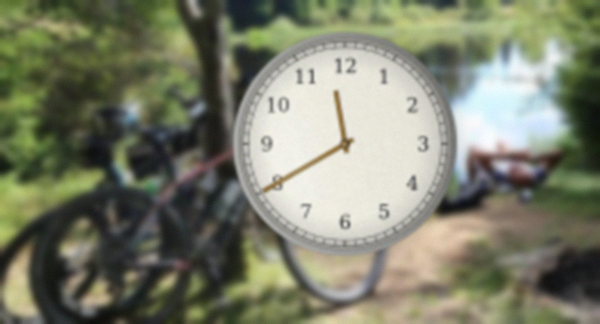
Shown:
h=11 m=40
